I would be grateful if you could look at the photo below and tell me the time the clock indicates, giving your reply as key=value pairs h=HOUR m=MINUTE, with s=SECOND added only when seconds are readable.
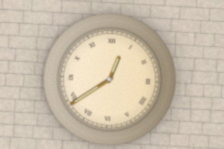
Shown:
h=12 m=39
